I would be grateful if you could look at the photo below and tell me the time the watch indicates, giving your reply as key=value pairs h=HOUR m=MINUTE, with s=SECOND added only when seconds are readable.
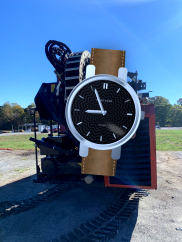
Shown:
h=8 m=56
